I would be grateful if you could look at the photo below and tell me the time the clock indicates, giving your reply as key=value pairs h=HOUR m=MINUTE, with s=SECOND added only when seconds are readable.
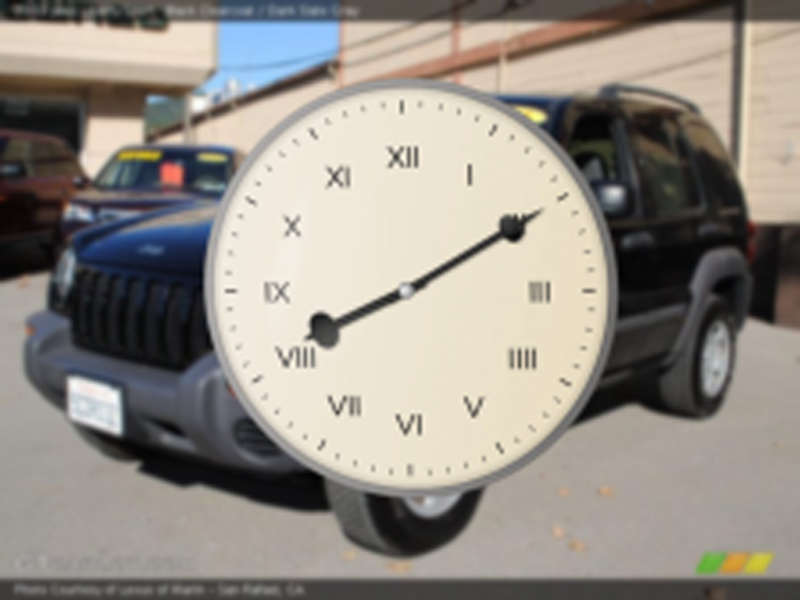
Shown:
h=8 m=10
